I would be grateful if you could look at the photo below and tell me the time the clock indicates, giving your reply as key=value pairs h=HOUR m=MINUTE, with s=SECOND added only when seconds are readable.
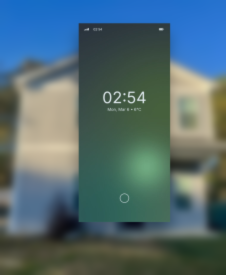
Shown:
h=2 m=54
